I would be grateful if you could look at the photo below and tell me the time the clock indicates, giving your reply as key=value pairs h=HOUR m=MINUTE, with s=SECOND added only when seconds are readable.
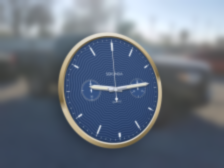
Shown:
h=9 m=14
